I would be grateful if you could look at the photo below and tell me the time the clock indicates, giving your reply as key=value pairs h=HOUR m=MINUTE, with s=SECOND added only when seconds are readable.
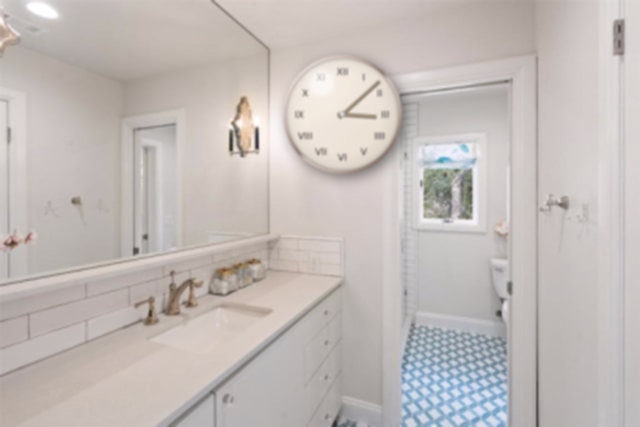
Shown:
h=3 m=8
